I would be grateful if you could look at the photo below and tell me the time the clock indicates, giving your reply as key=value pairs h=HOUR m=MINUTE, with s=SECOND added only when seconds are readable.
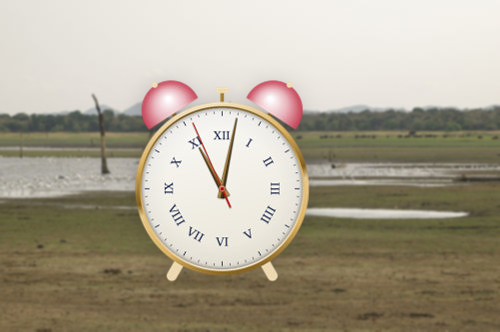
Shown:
h=11 m=1 s=56
